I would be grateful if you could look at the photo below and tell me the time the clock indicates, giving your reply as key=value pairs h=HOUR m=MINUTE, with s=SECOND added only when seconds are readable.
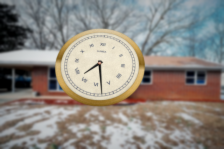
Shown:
h=7 m=28
